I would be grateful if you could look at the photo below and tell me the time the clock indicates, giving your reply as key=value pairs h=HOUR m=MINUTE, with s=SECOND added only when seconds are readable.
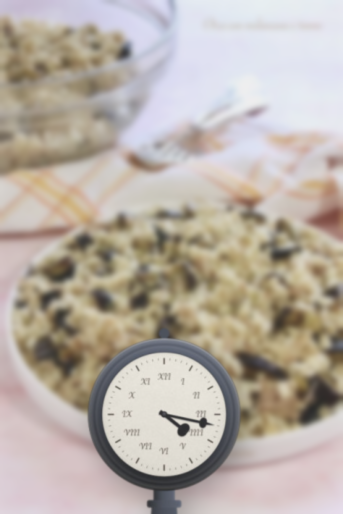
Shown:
h=4 m=17
